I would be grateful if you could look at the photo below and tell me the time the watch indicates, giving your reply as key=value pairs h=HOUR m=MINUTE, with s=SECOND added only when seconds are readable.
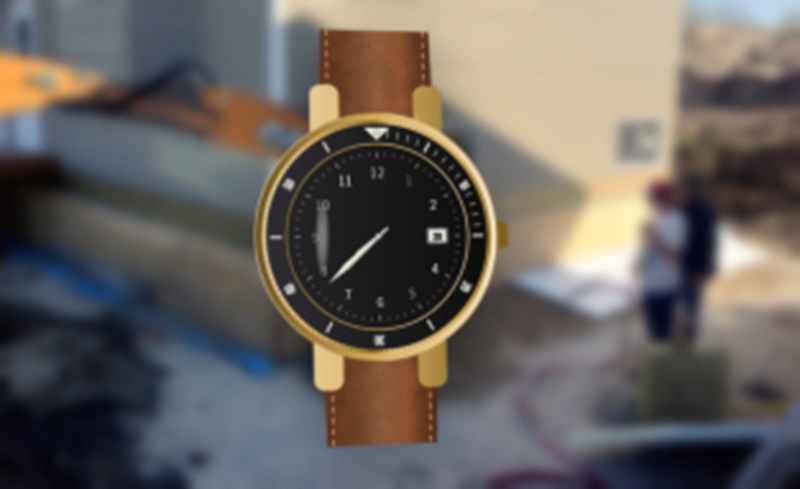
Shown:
h=7 m=38
